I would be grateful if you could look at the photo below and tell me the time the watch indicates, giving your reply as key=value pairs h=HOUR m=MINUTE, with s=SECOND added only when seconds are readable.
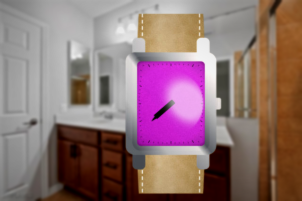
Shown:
h=7 m=38
